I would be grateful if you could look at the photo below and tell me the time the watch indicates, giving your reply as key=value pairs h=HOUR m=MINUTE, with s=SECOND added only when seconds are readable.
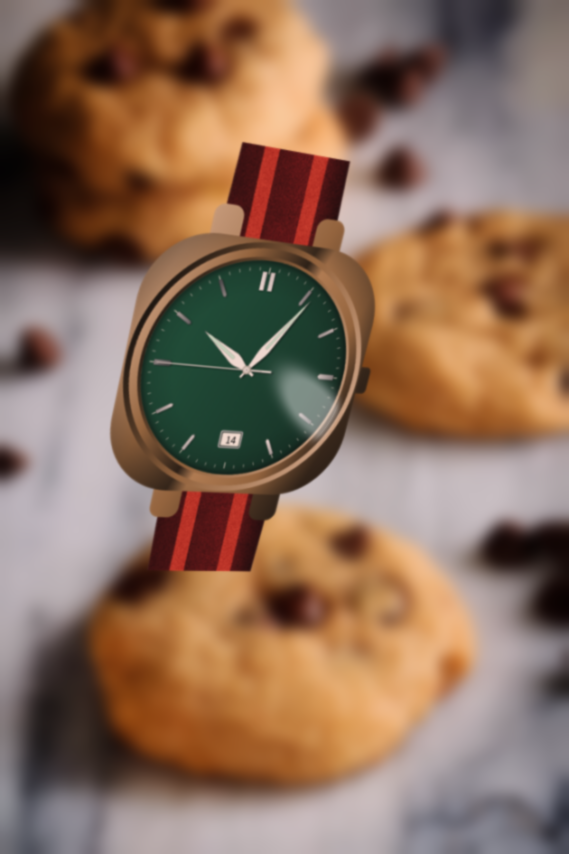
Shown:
h=10 m=5 s=45
